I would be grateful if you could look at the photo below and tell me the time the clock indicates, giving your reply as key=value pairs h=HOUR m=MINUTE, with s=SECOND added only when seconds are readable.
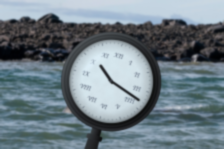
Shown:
h=10 m=18
